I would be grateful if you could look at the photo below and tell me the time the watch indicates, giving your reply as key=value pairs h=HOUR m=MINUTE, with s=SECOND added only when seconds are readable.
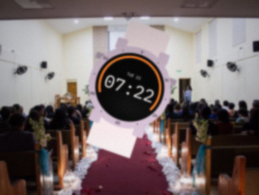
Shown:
h=7 m=22
